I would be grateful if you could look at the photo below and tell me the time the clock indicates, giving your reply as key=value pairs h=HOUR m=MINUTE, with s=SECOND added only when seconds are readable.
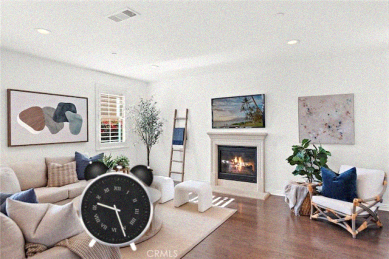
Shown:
h=9 m=26
